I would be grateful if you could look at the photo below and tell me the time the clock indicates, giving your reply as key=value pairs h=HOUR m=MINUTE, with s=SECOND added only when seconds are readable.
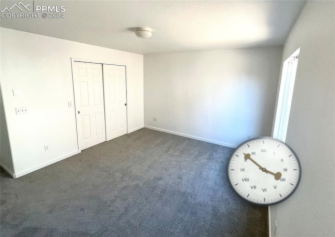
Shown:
h=3 m=52
